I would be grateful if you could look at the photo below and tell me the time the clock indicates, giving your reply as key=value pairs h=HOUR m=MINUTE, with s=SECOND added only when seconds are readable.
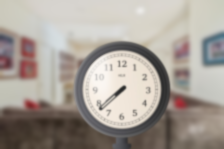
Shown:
h=7 m=38
